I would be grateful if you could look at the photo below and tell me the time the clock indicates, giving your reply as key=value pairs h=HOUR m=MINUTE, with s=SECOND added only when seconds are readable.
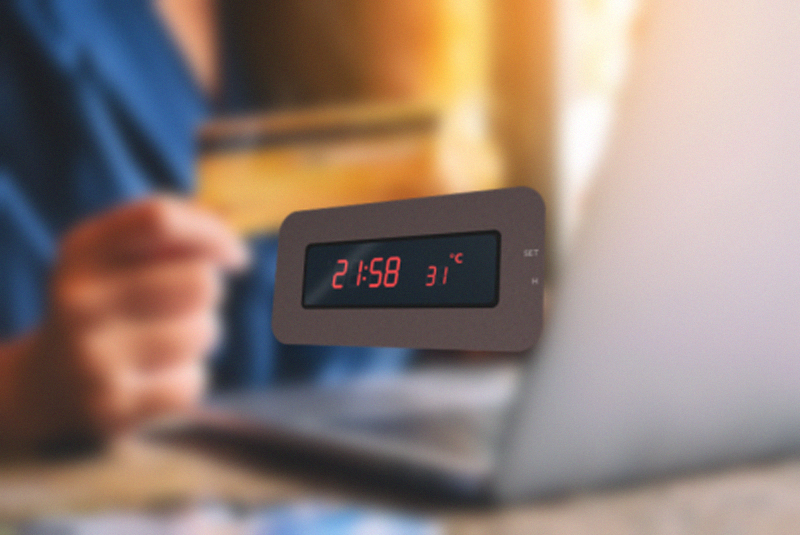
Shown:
h=21 m=58
